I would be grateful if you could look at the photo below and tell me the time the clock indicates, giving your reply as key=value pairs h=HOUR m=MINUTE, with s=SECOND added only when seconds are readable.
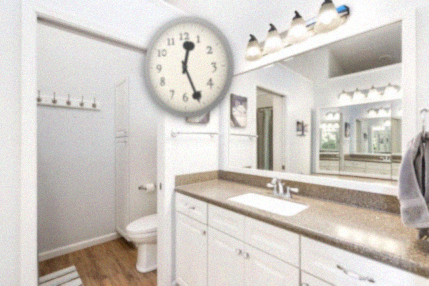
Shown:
h=12 m=26
